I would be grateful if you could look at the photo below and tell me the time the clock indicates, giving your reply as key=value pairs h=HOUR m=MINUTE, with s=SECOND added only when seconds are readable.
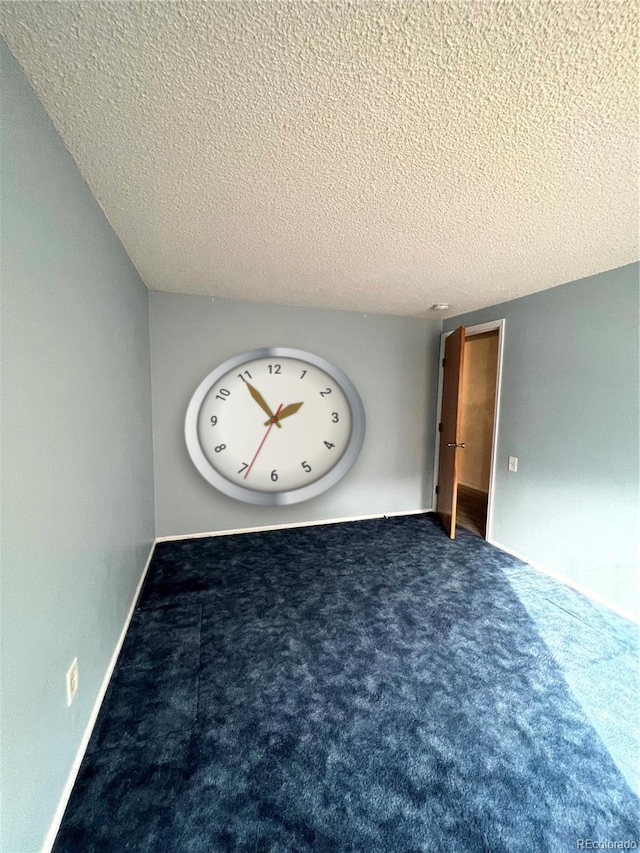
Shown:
h=1 m=54 s=34
